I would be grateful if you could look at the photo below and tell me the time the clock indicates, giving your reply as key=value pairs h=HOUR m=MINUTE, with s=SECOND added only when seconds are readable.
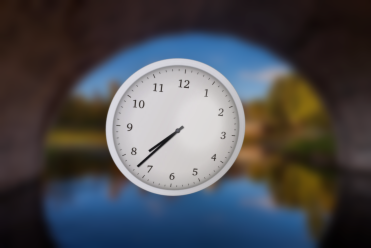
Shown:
h=7 m=37
